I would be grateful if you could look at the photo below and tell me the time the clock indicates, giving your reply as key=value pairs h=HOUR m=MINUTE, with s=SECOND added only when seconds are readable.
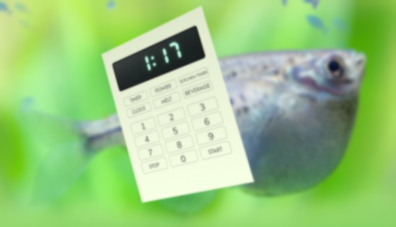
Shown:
h=1 m=17
